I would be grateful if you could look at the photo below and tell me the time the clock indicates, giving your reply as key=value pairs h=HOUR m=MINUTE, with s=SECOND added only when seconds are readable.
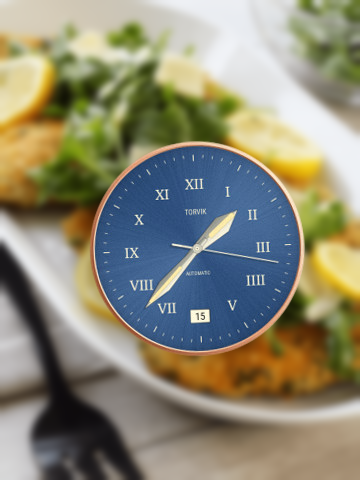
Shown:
h=1 m=37 s=17
